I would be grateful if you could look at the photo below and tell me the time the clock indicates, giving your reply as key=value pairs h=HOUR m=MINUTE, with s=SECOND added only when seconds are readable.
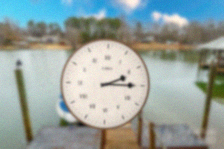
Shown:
h=2 m=15
